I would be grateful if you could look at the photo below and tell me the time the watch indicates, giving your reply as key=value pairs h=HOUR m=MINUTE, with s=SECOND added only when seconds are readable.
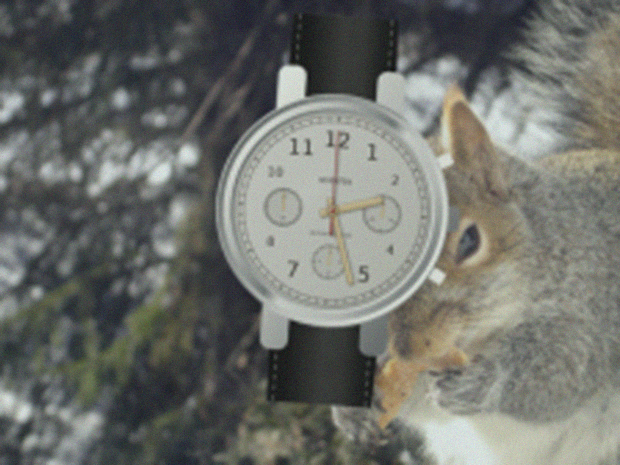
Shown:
h=2 m=27
